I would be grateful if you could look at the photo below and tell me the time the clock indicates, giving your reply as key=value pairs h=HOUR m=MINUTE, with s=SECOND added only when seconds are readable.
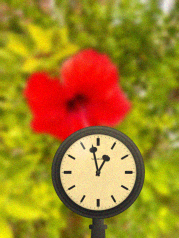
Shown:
h=12 m=58
